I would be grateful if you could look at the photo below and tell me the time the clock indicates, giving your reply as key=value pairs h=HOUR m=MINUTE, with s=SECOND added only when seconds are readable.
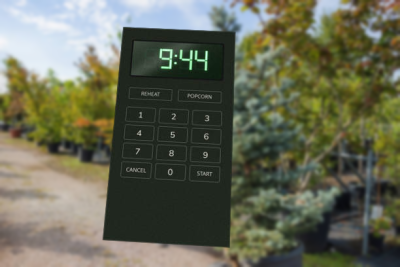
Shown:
h=9 m=44
